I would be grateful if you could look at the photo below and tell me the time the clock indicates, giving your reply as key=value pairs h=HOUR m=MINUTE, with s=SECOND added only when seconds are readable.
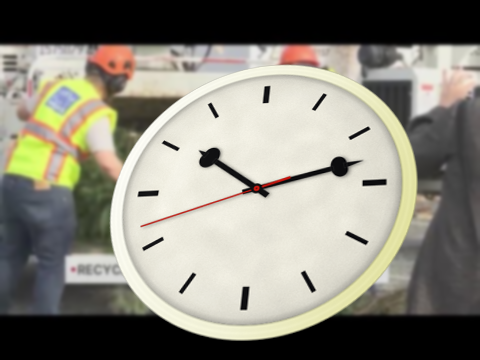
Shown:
h=10 m=12 s=42
